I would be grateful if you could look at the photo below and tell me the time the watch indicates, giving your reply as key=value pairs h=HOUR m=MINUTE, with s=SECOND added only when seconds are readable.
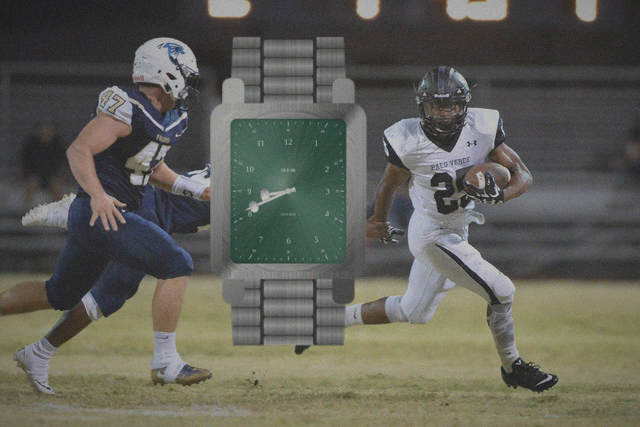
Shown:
h=8 m=41
